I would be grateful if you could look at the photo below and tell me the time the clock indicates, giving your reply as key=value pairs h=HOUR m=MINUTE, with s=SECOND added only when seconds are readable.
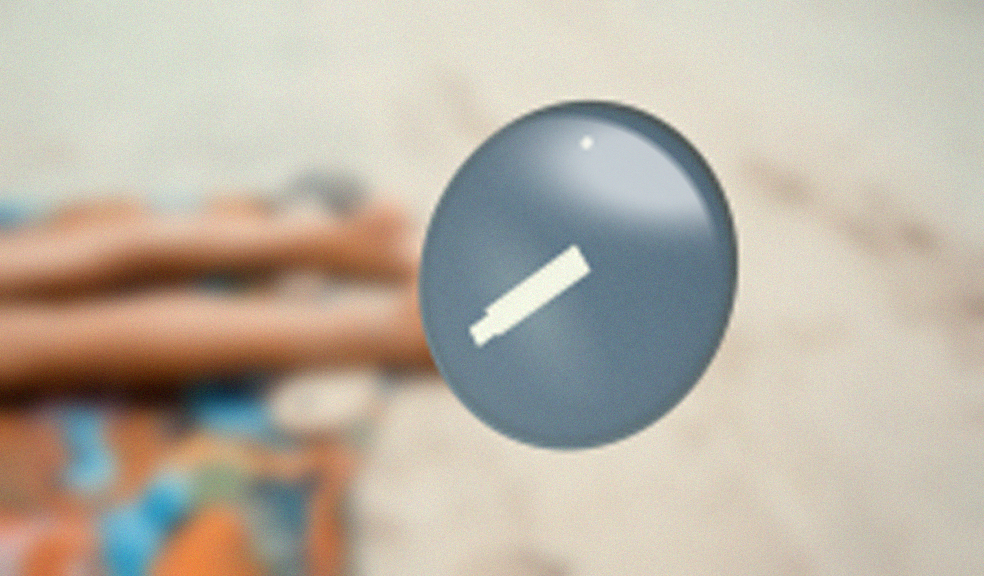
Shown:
h=7 m=38
